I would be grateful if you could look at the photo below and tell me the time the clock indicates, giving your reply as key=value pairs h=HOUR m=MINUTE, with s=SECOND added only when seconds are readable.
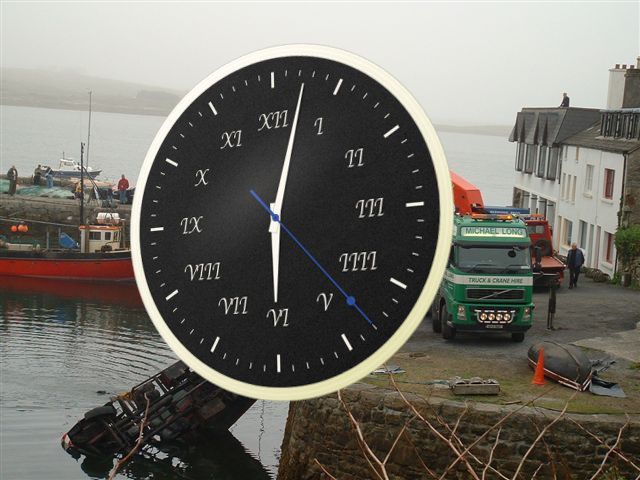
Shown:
h=6 m=2 s=23
